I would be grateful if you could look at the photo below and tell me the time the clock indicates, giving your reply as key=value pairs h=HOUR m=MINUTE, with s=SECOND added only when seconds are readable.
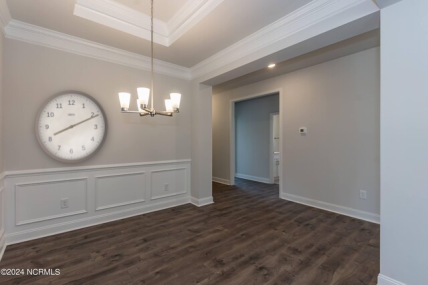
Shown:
h=8 m=11
